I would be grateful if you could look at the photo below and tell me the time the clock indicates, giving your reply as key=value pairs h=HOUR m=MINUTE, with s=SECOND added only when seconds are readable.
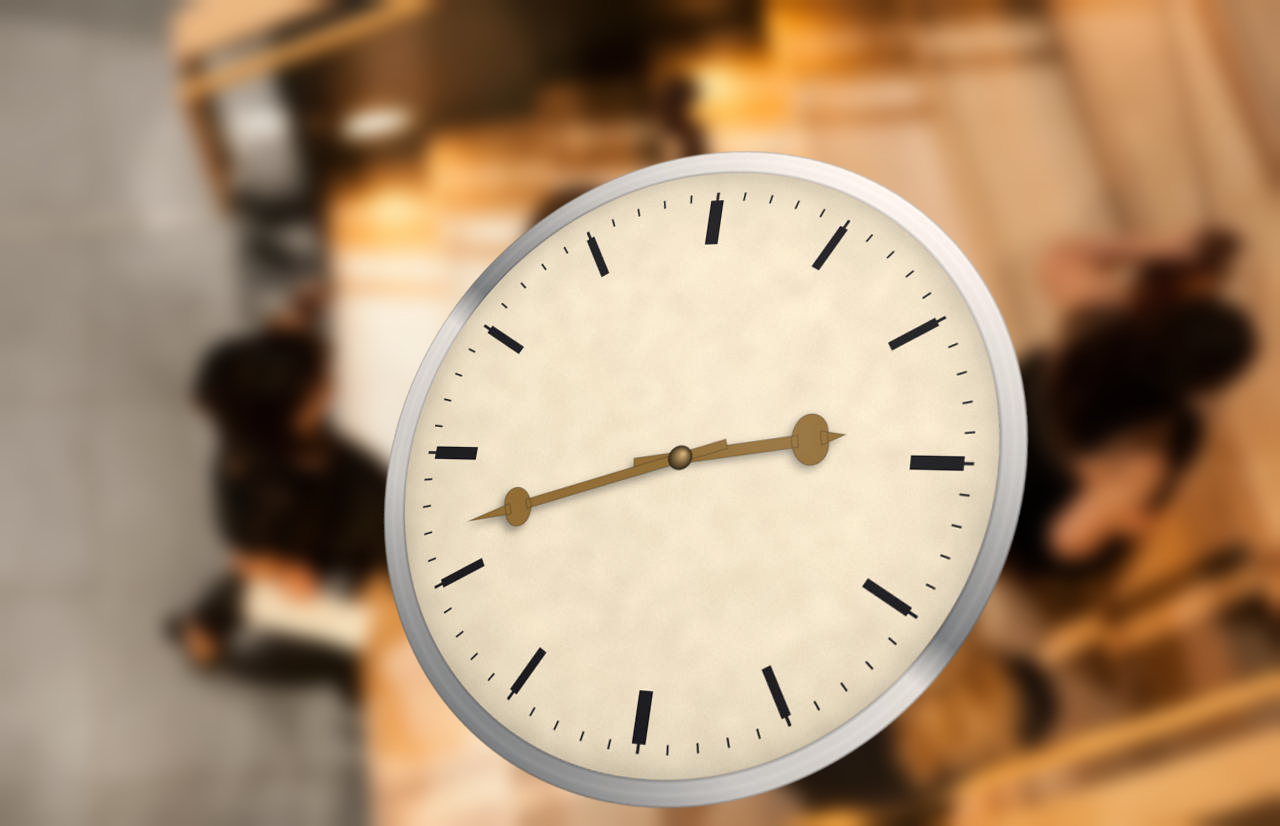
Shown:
h=2 m=42
